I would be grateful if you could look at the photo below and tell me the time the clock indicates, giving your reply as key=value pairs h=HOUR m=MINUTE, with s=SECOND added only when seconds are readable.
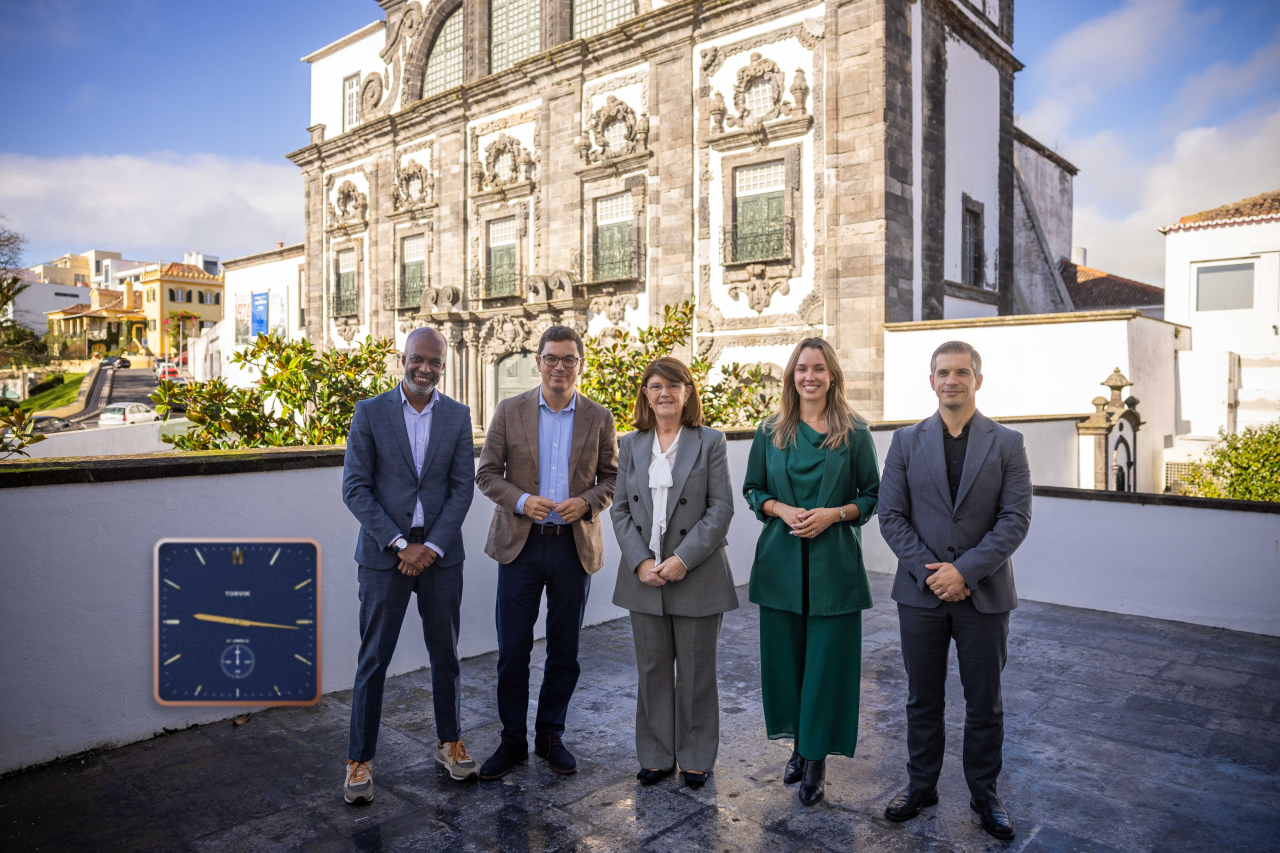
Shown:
h=9 m=16
